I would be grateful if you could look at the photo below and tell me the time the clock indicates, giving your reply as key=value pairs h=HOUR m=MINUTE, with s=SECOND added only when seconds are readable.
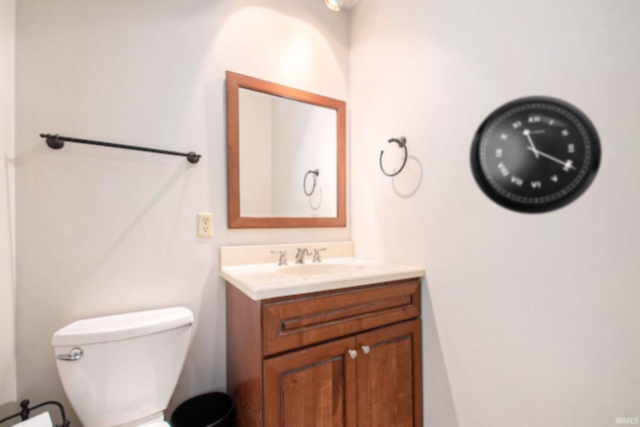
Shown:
h=11 m=20
